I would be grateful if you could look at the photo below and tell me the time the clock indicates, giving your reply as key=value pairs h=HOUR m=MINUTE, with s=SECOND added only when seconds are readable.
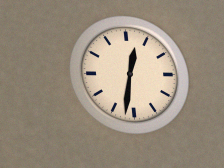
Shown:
h=12 m=32
